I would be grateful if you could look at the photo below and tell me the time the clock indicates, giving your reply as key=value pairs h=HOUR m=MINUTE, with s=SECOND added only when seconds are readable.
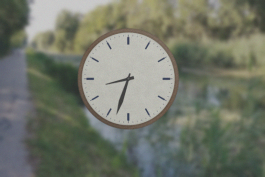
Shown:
h=8 m=33
